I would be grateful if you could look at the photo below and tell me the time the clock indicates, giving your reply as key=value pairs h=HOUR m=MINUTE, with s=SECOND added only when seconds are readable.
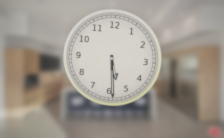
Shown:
h=5 m=29
